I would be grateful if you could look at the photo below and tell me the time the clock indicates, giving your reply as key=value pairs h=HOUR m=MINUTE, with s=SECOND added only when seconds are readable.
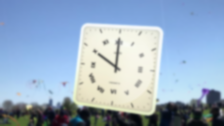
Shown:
h=10 m=0
